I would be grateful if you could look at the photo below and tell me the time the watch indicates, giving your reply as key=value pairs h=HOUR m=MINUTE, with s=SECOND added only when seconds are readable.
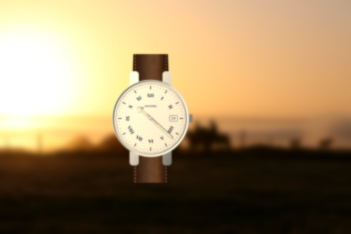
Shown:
h=10 m=22
